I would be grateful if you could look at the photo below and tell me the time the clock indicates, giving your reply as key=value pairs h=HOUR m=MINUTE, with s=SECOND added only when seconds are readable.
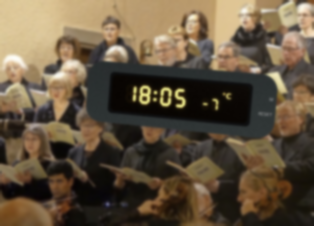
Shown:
h=18 m=5
